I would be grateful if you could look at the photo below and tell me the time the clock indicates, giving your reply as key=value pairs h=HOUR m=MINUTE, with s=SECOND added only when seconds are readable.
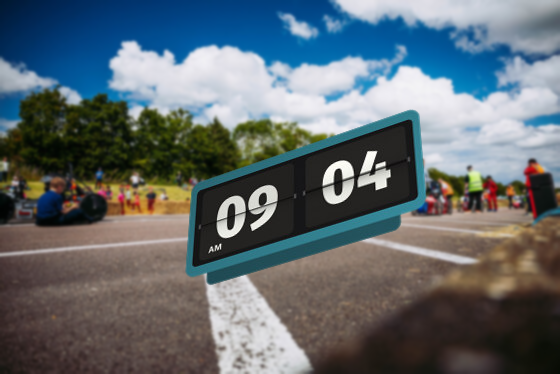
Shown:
h=9 m=4
